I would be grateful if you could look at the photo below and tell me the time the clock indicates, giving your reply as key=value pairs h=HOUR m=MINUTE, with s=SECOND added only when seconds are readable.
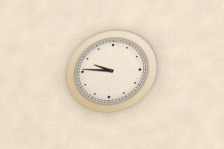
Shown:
h=9 m=46
